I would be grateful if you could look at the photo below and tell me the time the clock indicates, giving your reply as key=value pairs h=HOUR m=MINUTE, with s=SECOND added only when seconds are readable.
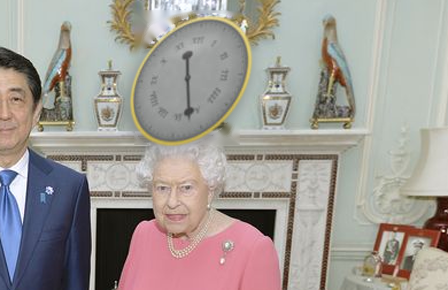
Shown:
h=11 m=27
